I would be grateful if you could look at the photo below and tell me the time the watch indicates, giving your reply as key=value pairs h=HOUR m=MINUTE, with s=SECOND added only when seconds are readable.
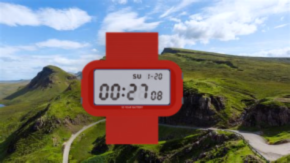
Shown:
h=0 m=27 s=8
